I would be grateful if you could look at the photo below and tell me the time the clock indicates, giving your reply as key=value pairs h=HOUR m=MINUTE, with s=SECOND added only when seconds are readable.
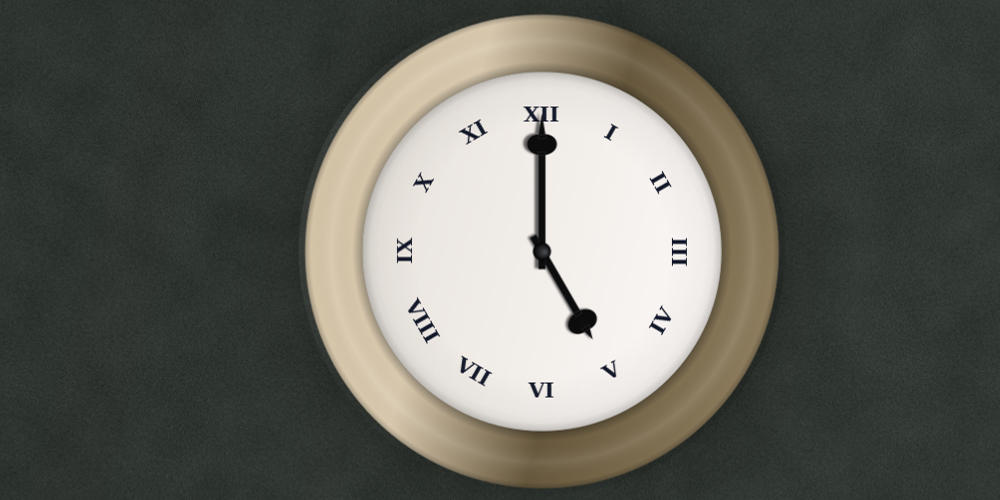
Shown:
h=5 m=0
